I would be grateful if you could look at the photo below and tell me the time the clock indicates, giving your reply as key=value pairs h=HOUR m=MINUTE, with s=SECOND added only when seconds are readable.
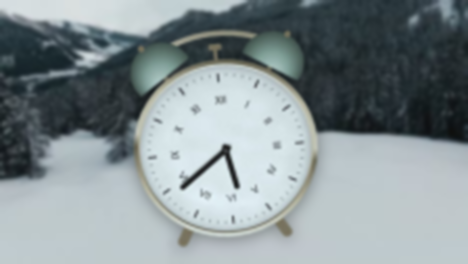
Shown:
h=5 m=39
